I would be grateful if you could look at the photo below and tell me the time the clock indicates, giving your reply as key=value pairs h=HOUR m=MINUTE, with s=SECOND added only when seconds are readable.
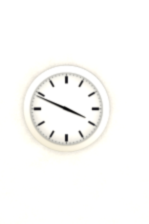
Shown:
h=3 m=49
